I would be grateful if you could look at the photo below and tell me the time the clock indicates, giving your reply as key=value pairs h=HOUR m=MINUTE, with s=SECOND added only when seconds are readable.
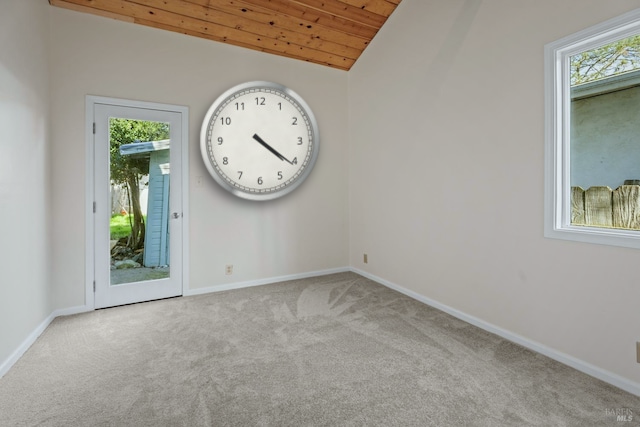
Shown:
h=4 m=21
